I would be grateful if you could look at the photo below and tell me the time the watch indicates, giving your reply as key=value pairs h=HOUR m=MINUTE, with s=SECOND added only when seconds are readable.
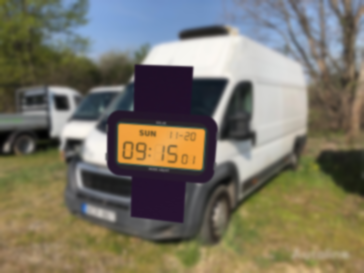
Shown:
h=9 m=15
